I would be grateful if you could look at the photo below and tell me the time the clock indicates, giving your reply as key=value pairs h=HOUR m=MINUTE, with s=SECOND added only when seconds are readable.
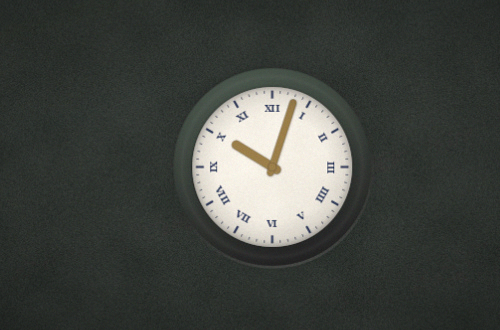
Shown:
h=10 m=3
